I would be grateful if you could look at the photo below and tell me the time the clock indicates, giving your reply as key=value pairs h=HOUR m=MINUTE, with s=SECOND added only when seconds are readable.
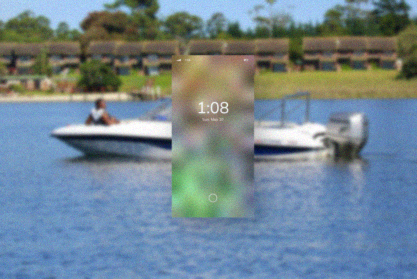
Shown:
h=1 m=8
